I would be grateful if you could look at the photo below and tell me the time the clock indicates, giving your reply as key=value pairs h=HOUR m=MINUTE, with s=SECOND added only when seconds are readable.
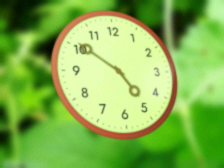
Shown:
h=4 m=51
